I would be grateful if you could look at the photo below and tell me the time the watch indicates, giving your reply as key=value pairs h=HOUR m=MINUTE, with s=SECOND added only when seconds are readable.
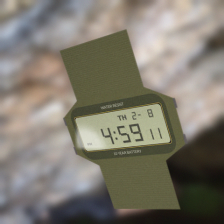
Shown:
h=4 m=59 s=11
